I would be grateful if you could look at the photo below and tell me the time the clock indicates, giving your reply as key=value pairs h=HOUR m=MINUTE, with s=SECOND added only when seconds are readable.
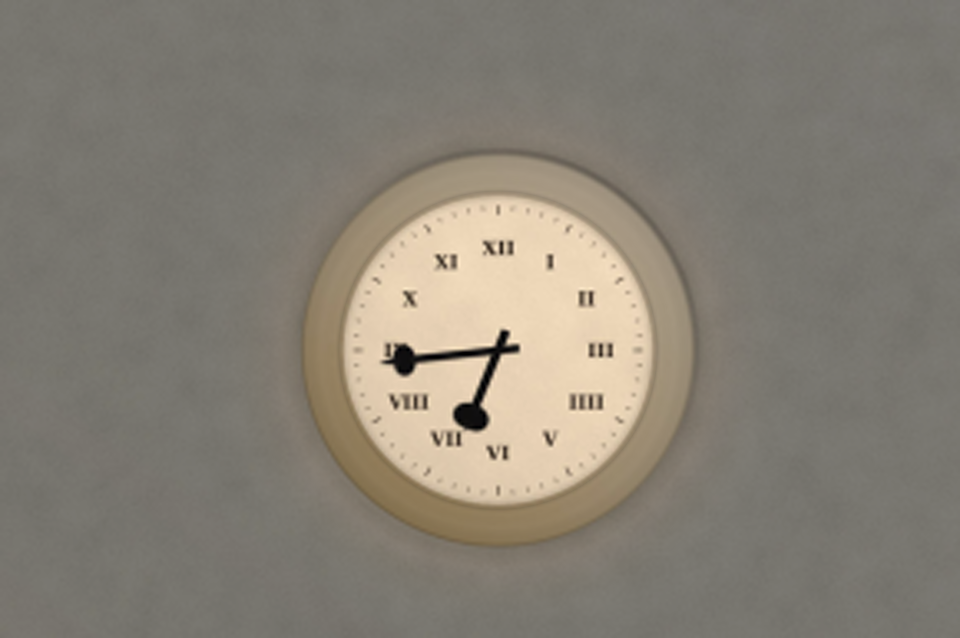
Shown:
h=6 m=44
